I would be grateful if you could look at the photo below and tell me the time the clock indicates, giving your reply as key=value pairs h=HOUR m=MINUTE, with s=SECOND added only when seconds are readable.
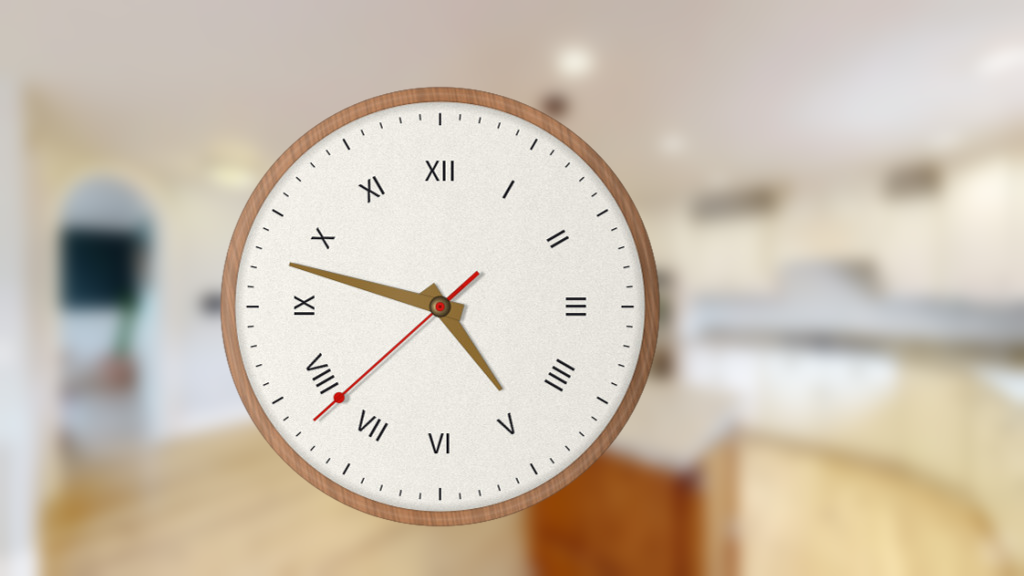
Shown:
h=4 m=47 s=38
